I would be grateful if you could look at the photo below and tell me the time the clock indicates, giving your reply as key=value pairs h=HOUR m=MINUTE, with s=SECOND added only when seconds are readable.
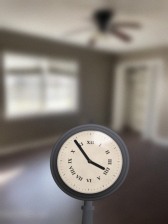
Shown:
h=3 m=54
